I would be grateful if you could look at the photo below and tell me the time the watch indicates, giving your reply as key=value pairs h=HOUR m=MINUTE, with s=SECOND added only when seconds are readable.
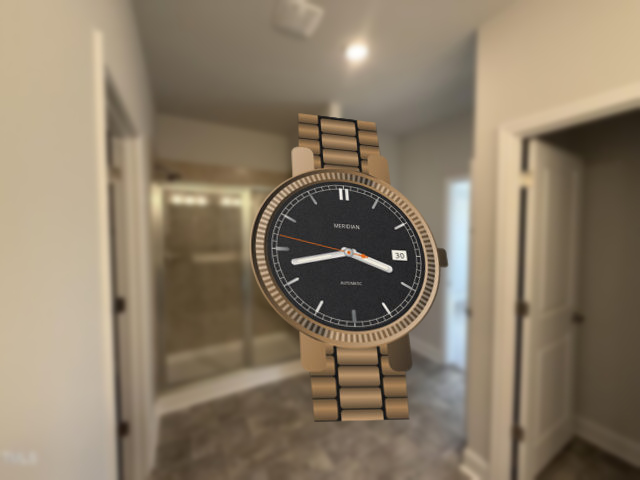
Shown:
h=3 m=42 s=47
